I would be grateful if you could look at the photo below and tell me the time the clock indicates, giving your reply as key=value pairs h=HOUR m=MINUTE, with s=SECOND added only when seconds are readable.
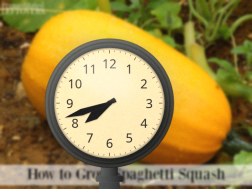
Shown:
h=7 m=42
